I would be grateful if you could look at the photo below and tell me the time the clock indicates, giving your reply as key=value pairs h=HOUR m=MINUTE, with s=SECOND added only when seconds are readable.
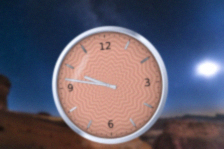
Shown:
h=9 m=47
